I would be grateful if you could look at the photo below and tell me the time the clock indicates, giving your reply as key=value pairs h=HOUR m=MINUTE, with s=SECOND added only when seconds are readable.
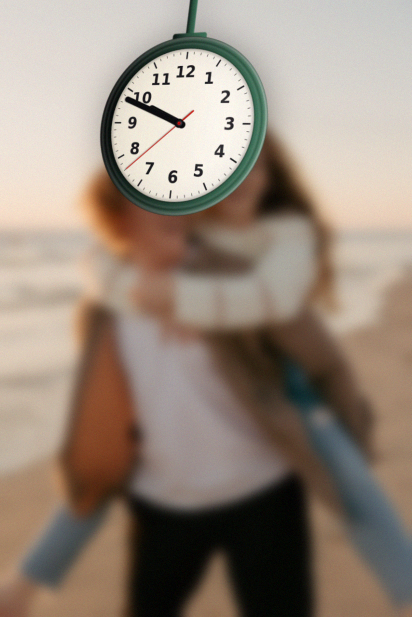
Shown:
h=9 m=48 s=38
